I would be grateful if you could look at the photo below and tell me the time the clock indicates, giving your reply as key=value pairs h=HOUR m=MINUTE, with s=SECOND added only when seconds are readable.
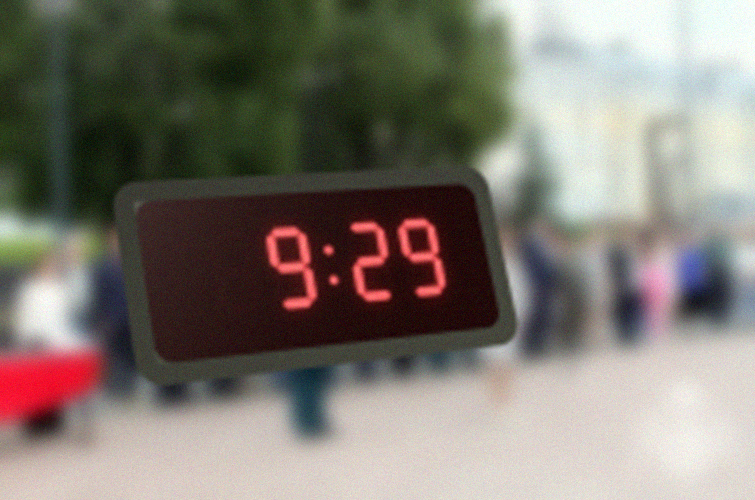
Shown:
h=9 m=29
